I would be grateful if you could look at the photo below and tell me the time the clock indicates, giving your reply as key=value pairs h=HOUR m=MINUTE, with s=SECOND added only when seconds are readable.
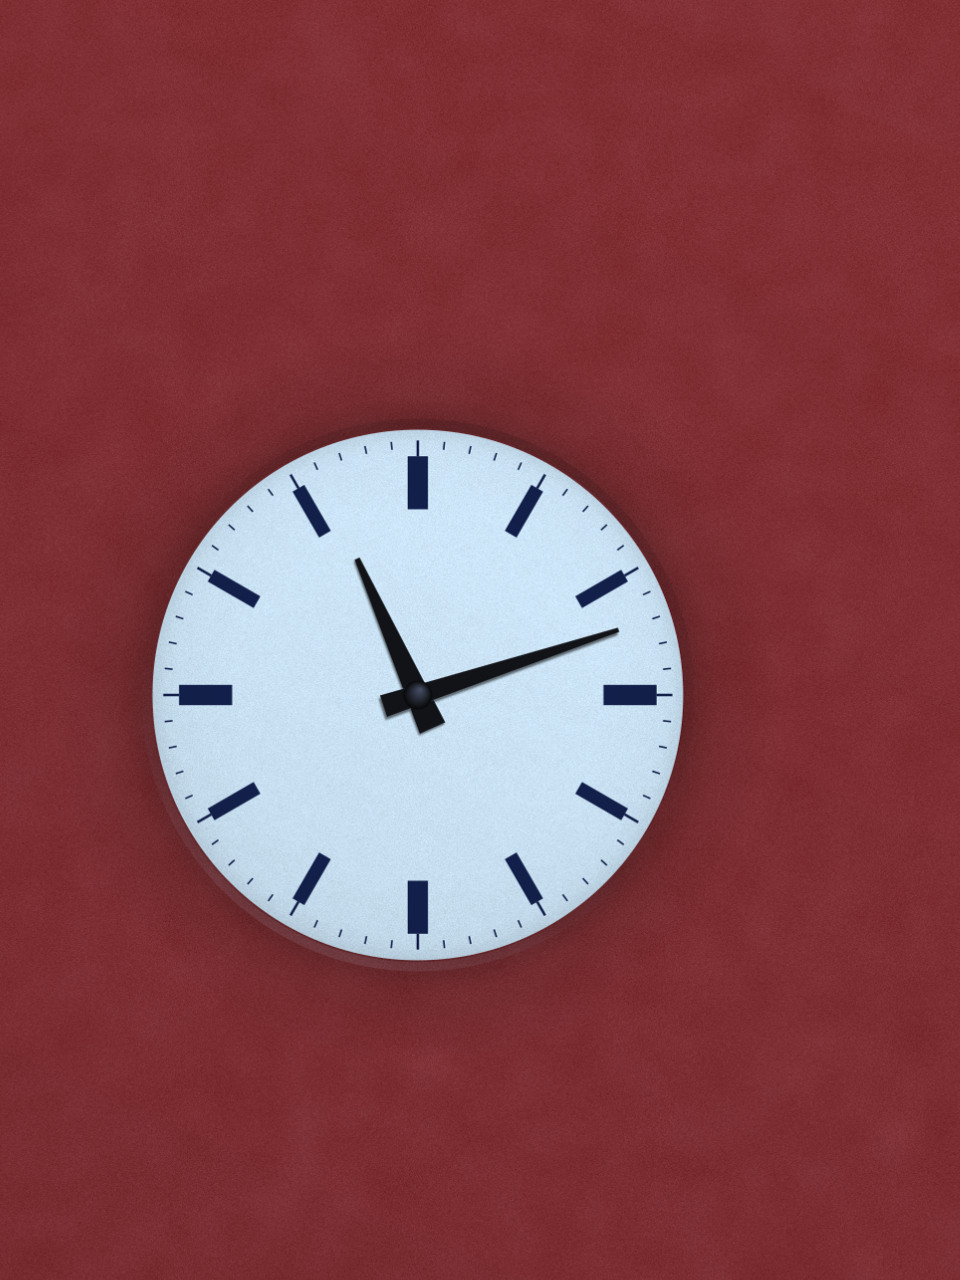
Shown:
h=11 m=12
